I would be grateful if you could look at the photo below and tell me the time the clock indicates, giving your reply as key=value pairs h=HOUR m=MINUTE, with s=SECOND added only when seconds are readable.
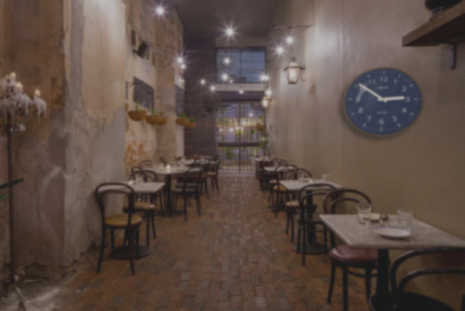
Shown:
h=2 m=51
